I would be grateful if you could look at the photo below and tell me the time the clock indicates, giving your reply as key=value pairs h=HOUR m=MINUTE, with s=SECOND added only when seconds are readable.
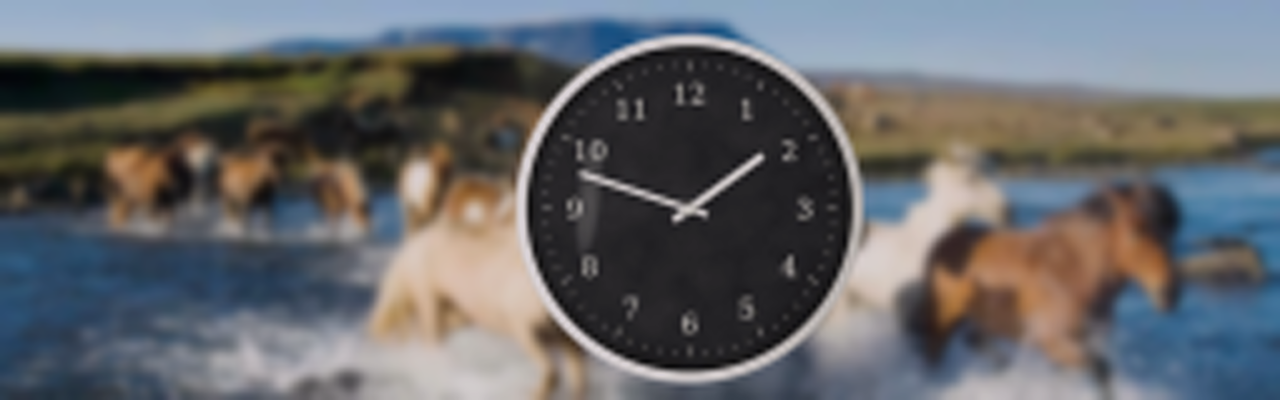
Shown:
h=1 m=48
